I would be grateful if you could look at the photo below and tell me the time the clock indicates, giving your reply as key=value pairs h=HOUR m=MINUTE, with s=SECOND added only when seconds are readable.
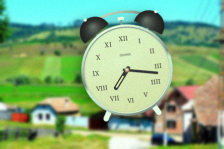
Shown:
h=7 m=17
